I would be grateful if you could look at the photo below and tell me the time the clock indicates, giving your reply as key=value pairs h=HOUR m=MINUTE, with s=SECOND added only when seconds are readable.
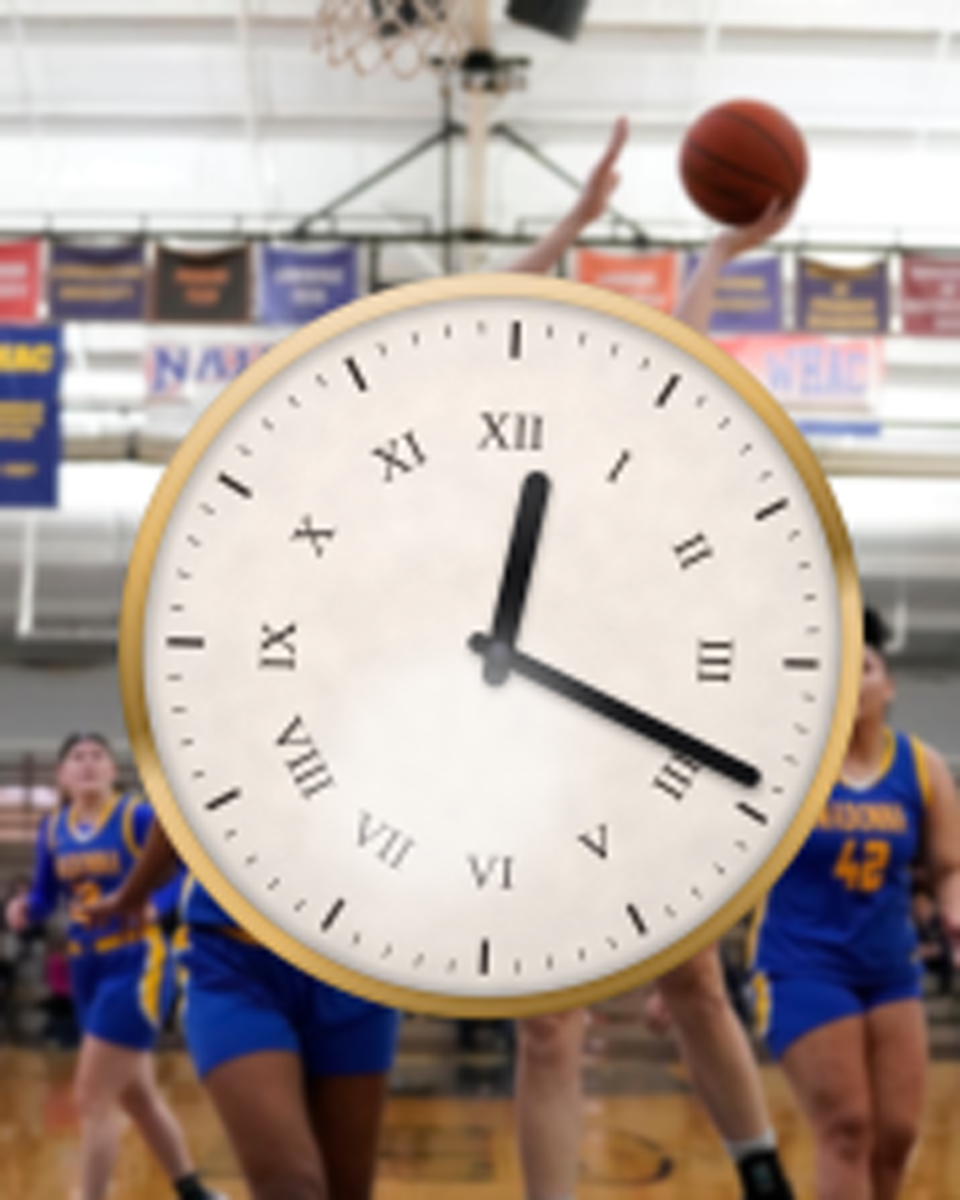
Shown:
h=12 m=19
